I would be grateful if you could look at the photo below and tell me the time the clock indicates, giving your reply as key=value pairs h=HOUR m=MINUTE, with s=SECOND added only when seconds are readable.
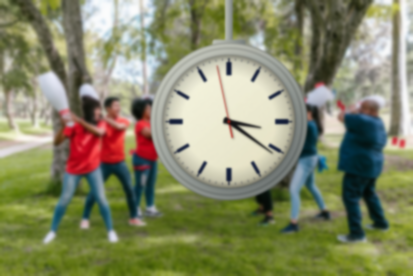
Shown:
h=3 m=20 s=58
